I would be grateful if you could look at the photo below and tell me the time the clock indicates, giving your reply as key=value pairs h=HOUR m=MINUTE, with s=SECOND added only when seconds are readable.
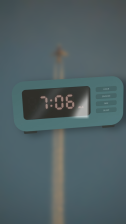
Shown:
h=7 m=6
